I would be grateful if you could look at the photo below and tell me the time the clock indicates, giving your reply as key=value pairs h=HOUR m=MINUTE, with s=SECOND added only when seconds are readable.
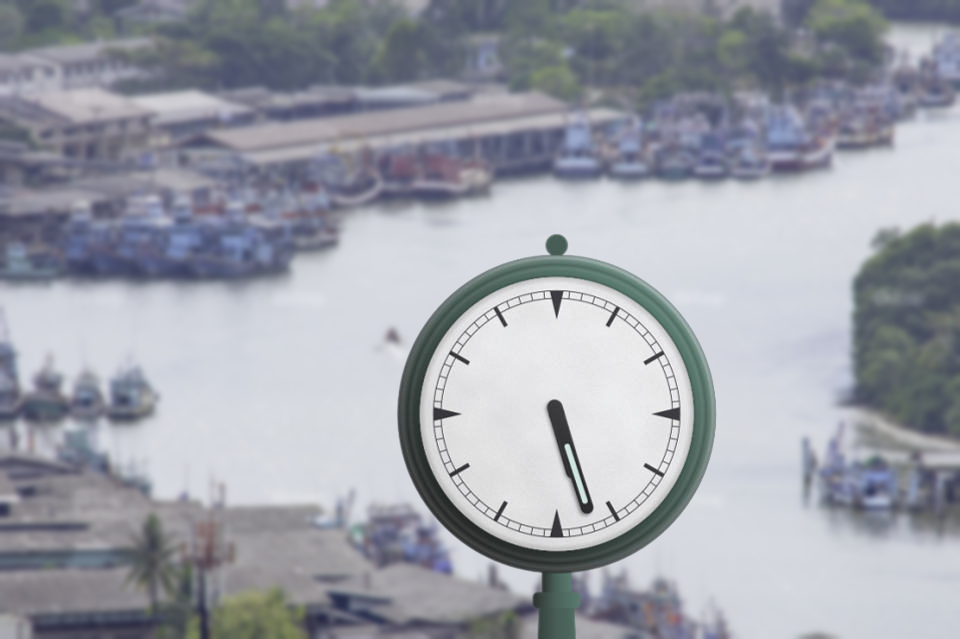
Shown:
h=5 m=27
